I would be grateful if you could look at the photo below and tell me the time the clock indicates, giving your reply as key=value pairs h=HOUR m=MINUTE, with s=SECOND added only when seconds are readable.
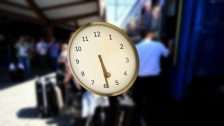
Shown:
h=5 m=29
